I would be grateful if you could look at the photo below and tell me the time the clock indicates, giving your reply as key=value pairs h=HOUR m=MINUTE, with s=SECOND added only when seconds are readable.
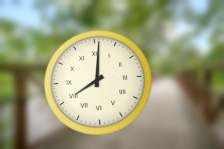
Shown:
h=8 m=1
